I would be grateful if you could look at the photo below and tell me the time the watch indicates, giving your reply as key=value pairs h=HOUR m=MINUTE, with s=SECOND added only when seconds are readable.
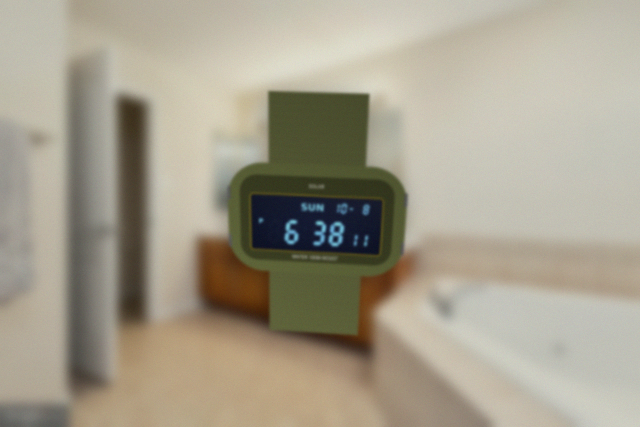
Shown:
h=6 m=38 s=11
